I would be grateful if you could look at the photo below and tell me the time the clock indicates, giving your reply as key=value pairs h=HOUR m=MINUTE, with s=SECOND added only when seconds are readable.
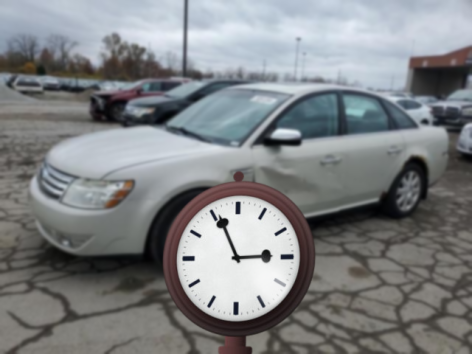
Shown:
h=2 m=56
